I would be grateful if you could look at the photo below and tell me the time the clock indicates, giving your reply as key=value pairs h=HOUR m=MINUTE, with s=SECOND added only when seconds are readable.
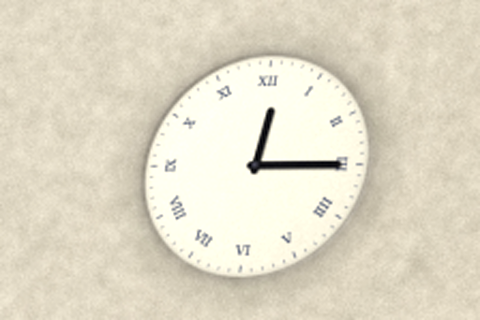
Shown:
h=12 m=15
